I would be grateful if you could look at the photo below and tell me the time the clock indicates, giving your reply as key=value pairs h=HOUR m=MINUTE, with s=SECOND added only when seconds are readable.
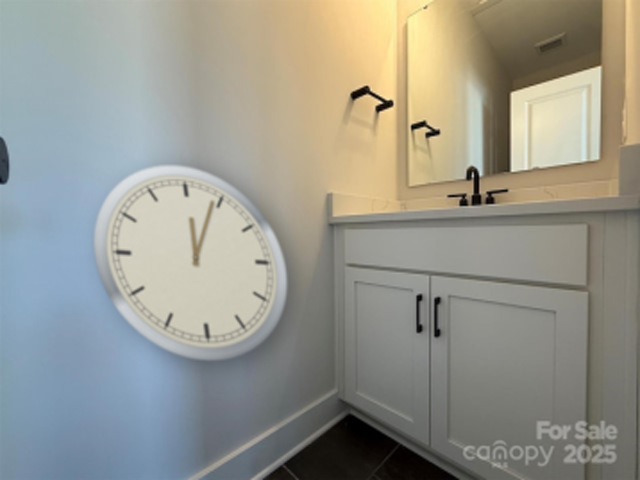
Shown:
h=12 m=4
